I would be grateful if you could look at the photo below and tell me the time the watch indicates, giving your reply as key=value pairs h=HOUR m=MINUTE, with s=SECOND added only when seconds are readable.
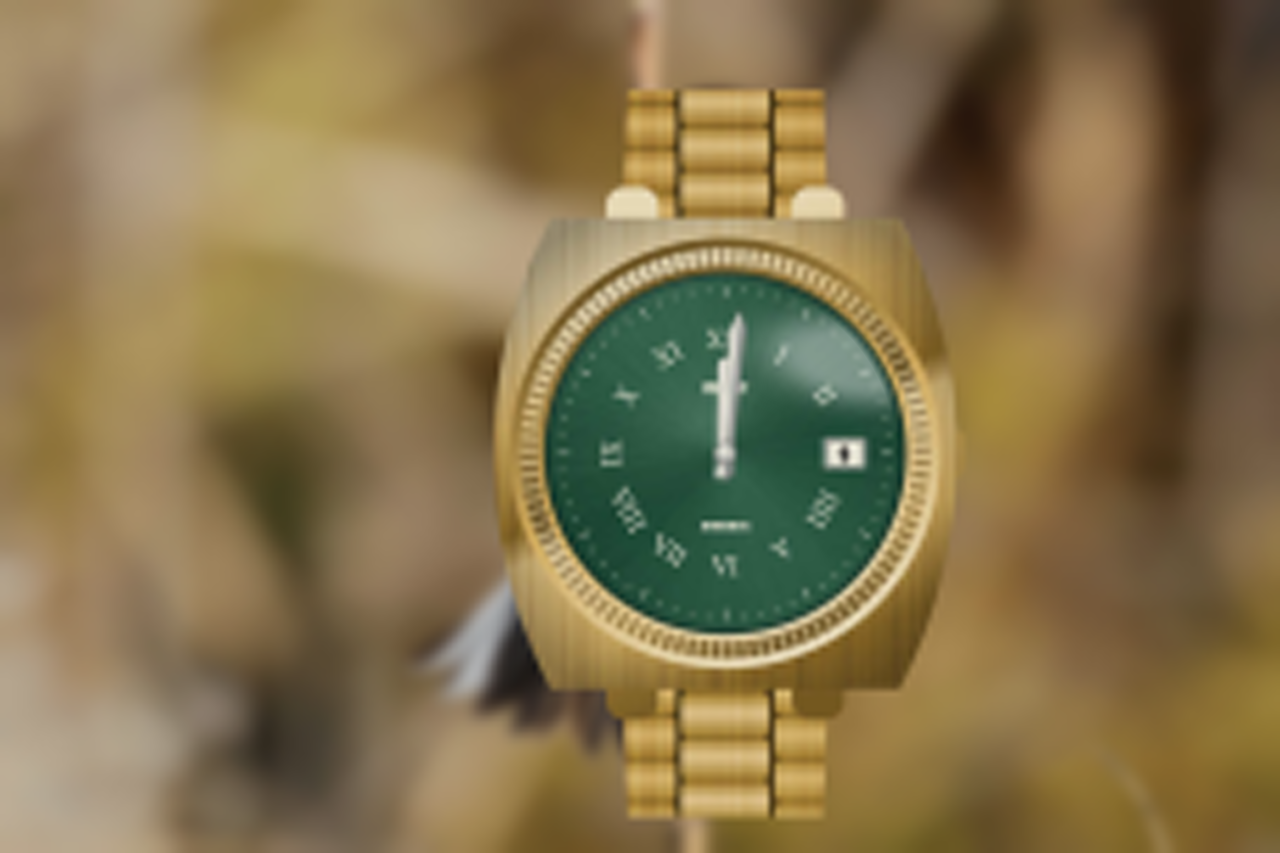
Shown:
h=12 m=1
